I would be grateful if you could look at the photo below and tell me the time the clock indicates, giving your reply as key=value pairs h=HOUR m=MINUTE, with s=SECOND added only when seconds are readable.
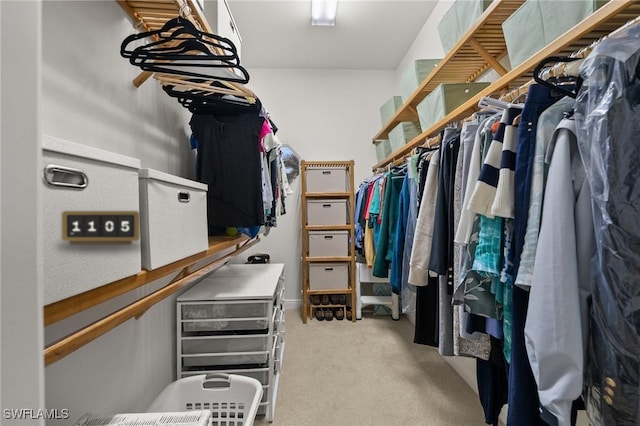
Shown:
h=11 m=5
